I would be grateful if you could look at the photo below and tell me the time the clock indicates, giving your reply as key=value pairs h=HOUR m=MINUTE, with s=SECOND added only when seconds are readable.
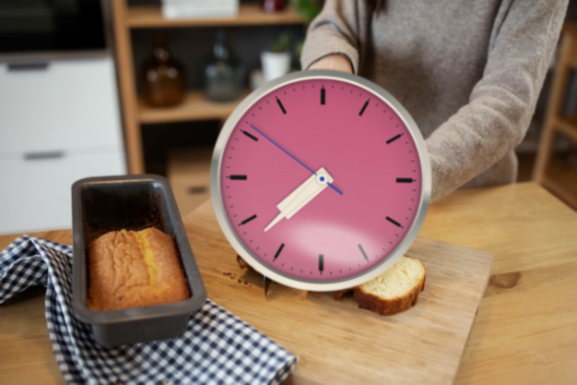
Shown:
h=7 m=37 s=51
